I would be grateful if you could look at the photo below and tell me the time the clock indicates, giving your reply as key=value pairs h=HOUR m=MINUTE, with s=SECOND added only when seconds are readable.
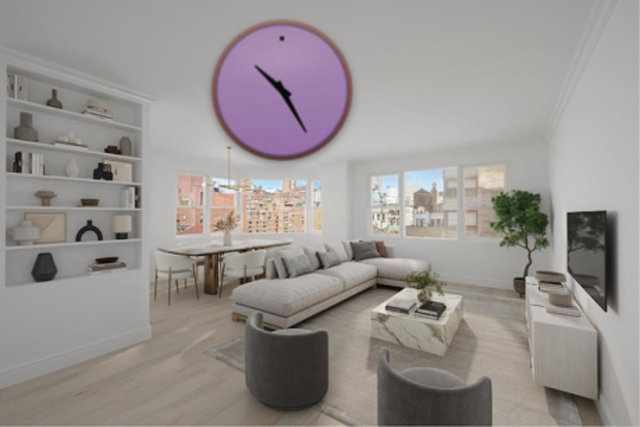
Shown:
h=10 m=25
